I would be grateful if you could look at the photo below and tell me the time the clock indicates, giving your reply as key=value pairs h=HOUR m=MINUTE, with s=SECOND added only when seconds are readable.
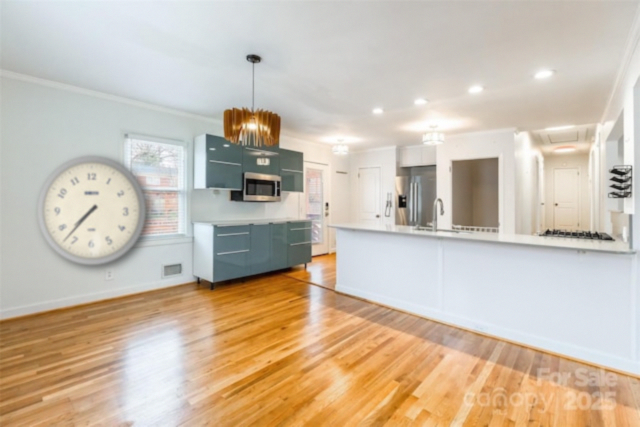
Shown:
h=7 m=37
